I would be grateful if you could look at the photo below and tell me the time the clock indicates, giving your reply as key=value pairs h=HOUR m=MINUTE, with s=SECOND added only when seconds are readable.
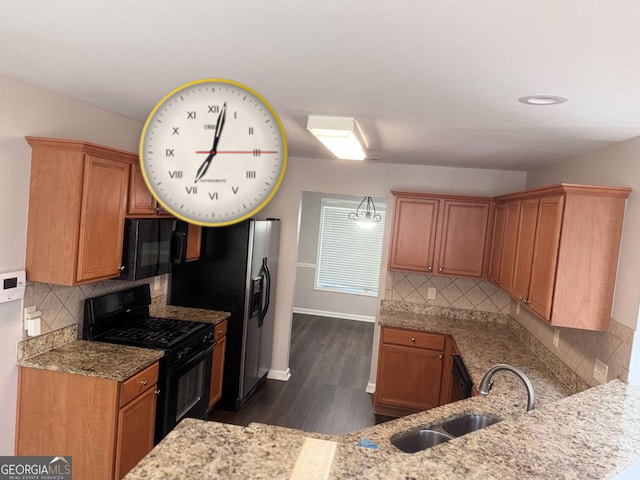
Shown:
h=7 m=2 s=15
